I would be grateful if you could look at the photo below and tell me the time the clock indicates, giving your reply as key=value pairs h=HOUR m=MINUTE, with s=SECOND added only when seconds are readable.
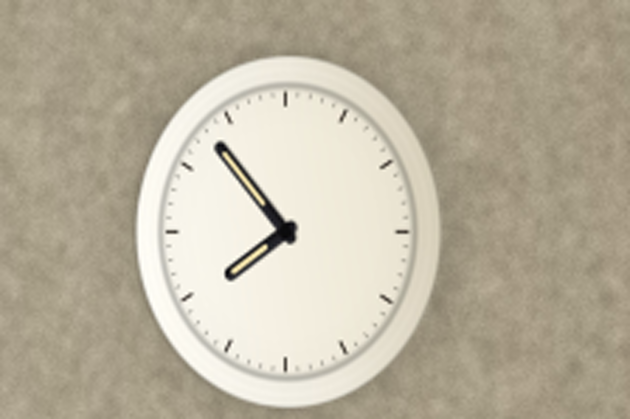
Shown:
h=7 m=53
